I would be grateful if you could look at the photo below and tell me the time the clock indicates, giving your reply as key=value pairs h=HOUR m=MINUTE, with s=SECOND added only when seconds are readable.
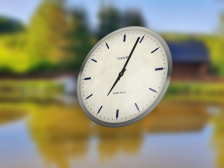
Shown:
h=7 m=4
